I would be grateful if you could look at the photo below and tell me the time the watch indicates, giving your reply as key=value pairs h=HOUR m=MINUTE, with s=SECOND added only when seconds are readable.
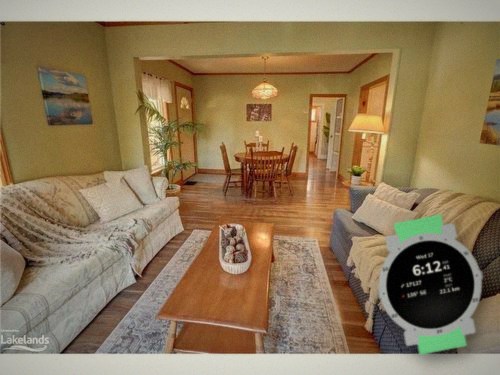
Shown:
h=6 m=12
